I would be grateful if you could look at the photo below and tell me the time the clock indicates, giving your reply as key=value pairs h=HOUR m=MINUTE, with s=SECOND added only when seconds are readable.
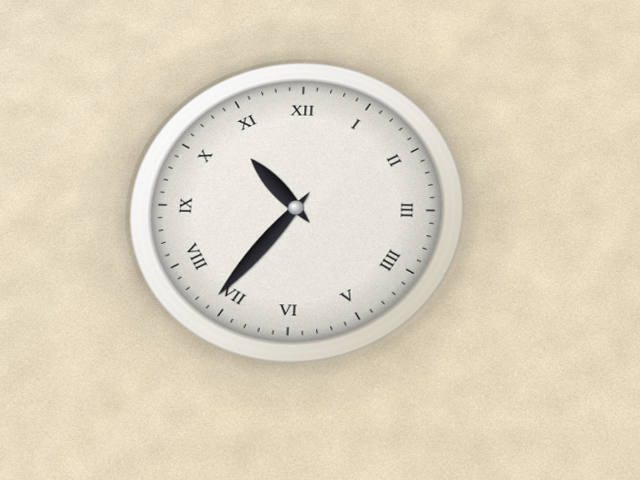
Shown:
h=10 m=36
